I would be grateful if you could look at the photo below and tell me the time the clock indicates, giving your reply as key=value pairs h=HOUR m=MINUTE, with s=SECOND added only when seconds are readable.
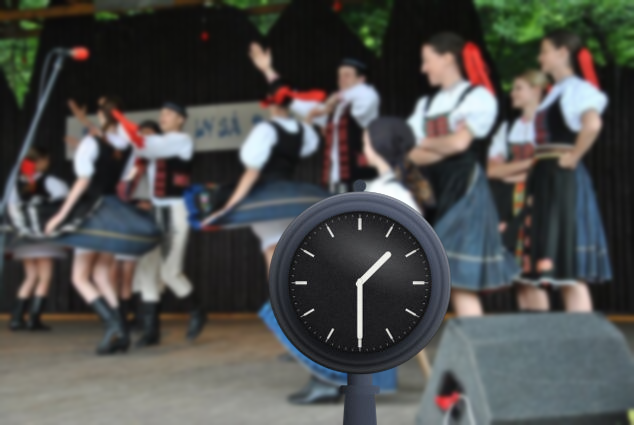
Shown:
h=1 m=30
